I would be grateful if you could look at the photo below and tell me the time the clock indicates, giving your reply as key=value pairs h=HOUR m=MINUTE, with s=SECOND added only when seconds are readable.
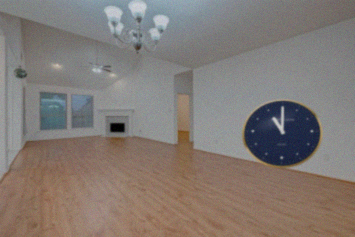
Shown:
h=11 m=0
